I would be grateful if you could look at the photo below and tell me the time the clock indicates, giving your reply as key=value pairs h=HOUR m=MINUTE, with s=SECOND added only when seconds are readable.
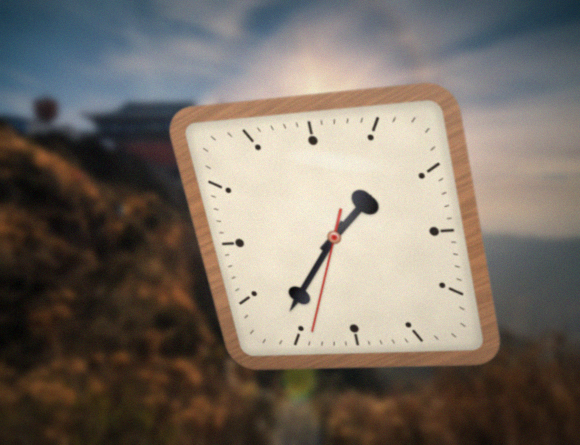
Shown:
h=1 m=36 s=34
